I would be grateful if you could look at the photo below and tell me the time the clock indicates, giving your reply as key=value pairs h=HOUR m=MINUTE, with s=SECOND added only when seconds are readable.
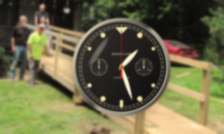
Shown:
h=1 m=27
